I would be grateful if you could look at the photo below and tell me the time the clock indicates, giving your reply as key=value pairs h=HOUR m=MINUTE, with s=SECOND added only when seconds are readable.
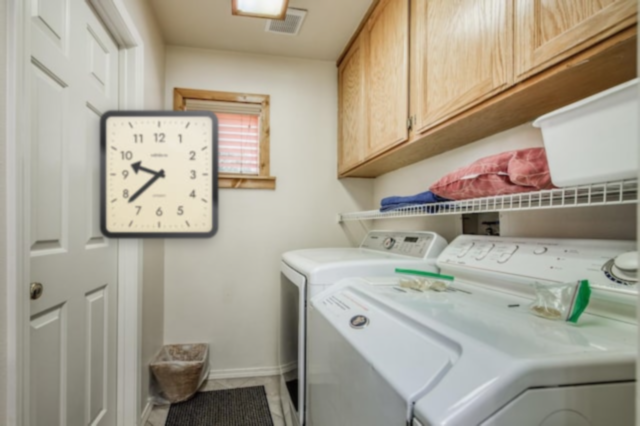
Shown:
h=9 m=38
